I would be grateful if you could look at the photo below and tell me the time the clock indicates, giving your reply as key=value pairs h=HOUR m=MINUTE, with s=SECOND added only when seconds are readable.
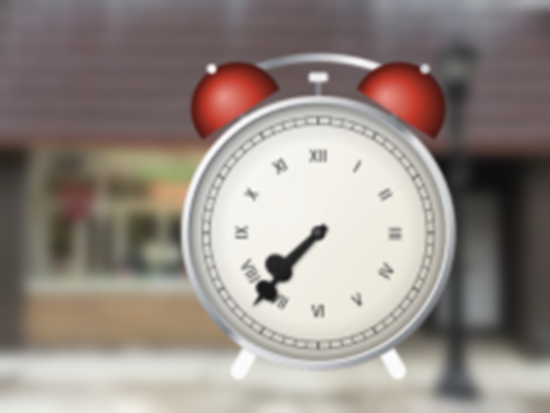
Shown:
h=7 m=37
